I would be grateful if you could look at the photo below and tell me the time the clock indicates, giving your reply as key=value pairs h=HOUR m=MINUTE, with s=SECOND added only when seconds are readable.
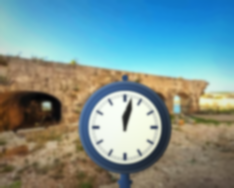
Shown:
h=12 m=2
